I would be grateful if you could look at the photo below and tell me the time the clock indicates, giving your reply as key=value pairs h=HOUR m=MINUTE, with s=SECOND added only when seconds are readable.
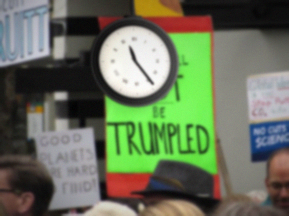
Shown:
h=11 m=24
